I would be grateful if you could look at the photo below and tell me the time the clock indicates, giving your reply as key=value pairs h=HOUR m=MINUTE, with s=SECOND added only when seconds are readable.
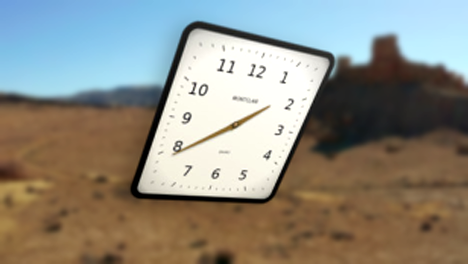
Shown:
h=1 m=39
